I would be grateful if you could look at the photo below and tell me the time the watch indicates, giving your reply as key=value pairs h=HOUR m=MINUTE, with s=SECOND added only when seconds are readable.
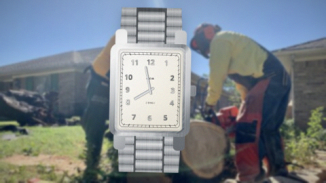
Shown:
h=7 m=58
